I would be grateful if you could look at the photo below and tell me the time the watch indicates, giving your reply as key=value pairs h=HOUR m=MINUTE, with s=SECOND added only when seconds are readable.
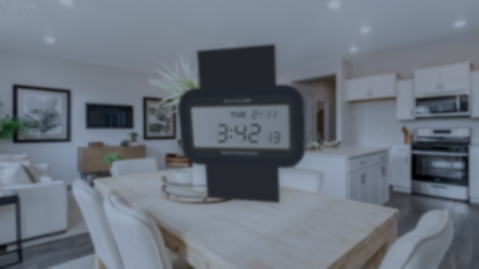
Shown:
h=3 m=42
